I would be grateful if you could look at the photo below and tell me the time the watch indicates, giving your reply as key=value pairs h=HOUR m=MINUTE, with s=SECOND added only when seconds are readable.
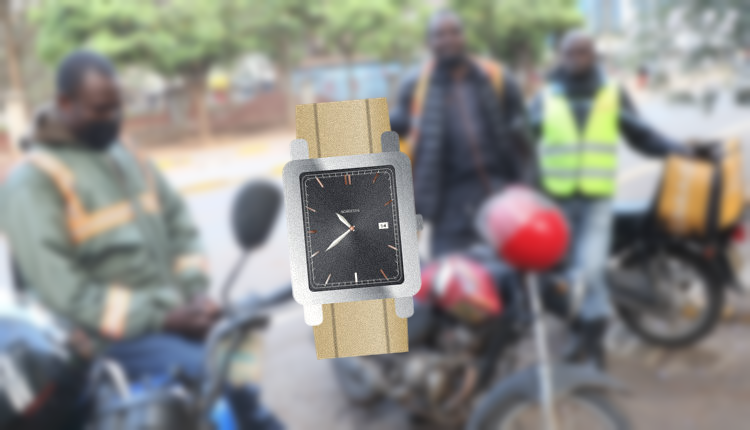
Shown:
h=10 m=39
